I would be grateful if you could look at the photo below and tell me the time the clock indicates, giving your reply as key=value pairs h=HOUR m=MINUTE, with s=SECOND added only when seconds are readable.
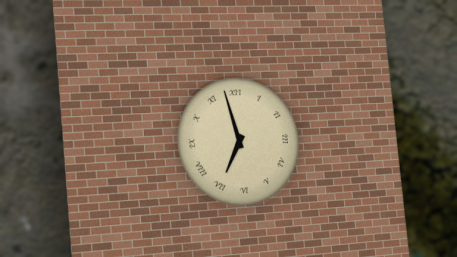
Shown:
h=6 m=58
